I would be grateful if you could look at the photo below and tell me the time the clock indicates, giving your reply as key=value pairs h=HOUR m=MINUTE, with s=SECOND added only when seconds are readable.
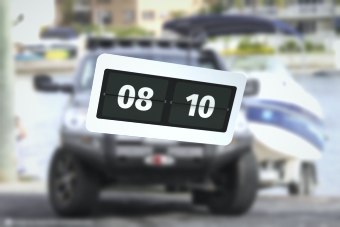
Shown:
h=8 m=10
